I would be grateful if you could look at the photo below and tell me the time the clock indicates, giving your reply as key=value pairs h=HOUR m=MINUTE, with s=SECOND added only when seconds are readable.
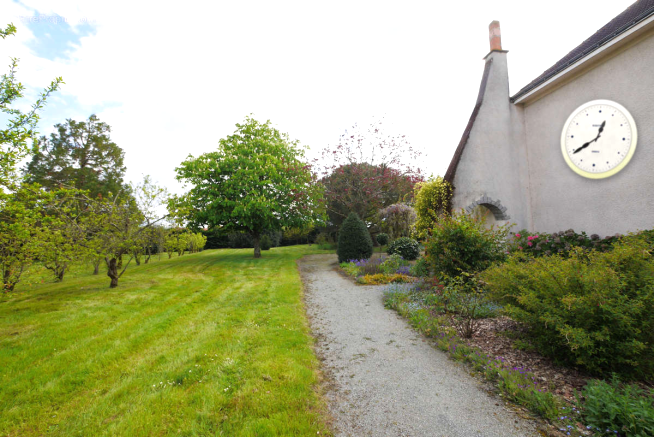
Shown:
h=12 m=39
